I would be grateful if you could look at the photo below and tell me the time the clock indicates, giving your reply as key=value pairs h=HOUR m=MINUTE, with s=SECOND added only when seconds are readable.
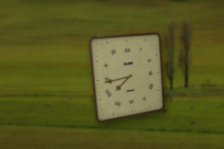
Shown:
h=7 m=44
